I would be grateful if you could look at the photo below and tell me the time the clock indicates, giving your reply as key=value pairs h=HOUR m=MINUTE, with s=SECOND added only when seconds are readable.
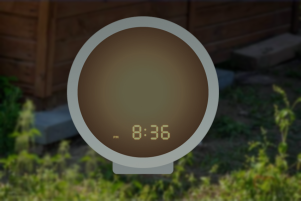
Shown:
h=8 m=36
